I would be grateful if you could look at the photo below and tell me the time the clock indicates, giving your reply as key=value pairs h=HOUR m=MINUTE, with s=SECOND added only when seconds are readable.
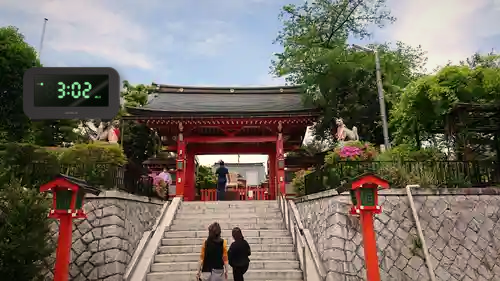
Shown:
h=3 m=2
